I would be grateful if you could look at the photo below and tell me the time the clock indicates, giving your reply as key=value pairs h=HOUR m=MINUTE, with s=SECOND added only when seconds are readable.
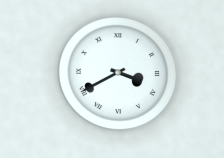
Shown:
h=3 m=40
